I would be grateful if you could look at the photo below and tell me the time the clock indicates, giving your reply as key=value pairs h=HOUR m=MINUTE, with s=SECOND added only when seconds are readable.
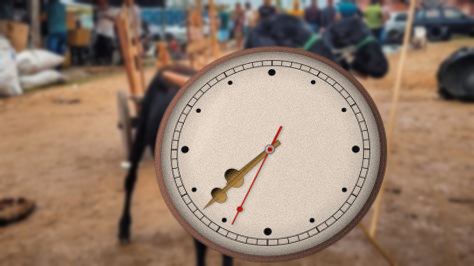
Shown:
h=7 m=37 s=34
